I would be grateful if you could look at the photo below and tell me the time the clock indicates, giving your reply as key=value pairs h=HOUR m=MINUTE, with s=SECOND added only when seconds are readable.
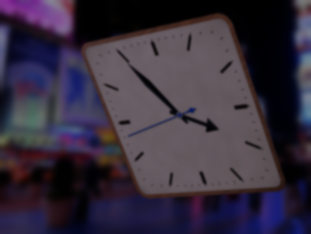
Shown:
h=3 m=54 s=43
